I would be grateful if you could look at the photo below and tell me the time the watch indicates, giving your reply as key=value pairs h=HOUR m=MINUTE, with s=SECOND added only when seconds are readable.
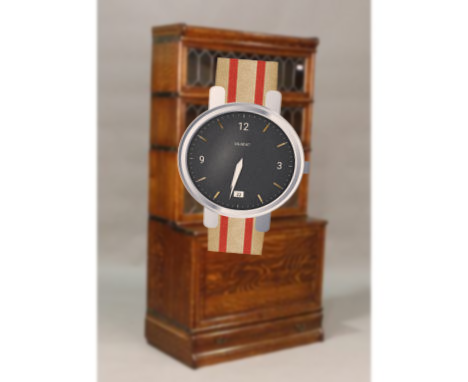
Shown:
h=6 m=32
